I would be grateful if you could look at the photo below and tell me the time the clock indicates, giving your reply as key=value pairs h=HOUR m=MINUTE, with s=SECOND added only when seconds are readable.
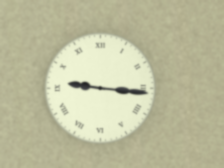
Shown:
h=9 m=16
